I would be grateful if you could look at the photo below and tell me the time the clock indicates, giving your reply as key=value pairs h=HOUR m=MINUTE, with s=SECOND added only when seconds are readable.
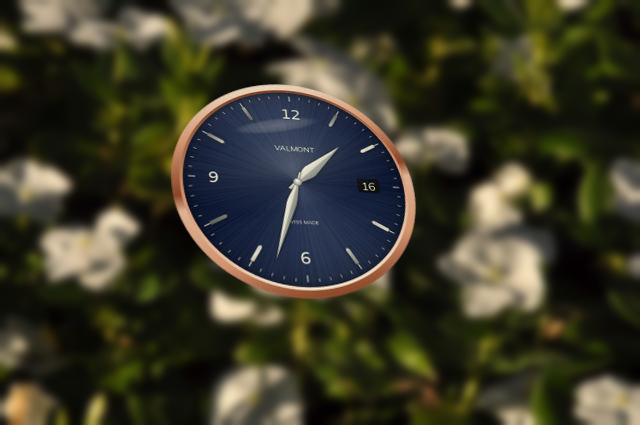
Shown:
h=1 m=33
